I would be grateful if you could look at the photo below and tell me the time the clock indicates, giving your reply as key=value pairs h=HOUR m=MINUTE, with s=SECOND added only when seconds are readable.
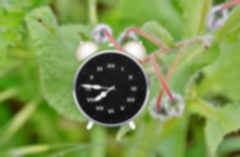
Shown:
h=7 m=46
